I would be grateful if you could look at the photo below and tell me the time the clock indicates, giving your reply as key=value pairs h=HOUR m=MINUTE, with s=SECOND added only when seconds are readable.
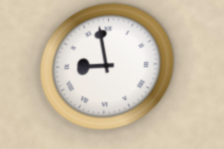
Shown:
h=8 m=58
